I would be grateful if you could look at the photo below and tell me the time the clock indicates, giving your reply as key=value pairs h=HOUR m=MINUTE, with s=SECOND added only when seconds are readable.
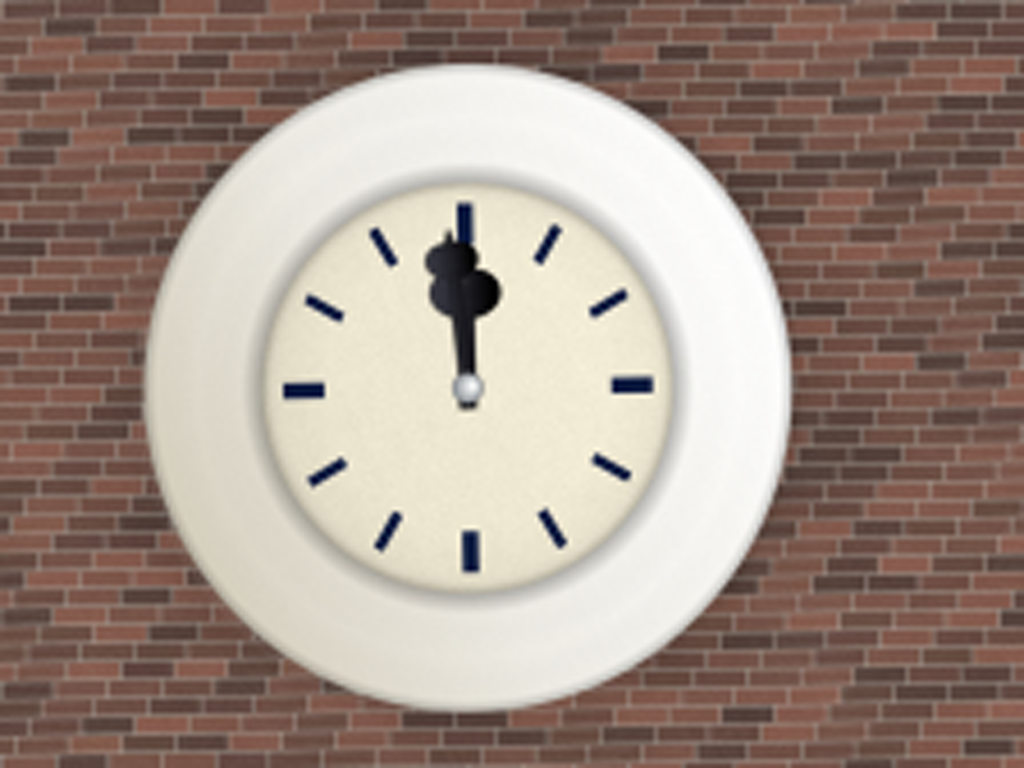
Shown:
h=11 m=59
